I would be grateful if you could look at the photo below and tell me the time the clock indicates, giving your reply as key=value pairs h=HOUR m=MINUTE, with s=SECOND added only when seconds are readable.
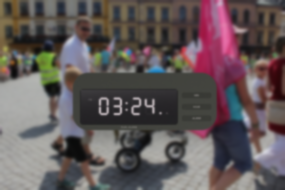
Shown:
h=3 m=24
